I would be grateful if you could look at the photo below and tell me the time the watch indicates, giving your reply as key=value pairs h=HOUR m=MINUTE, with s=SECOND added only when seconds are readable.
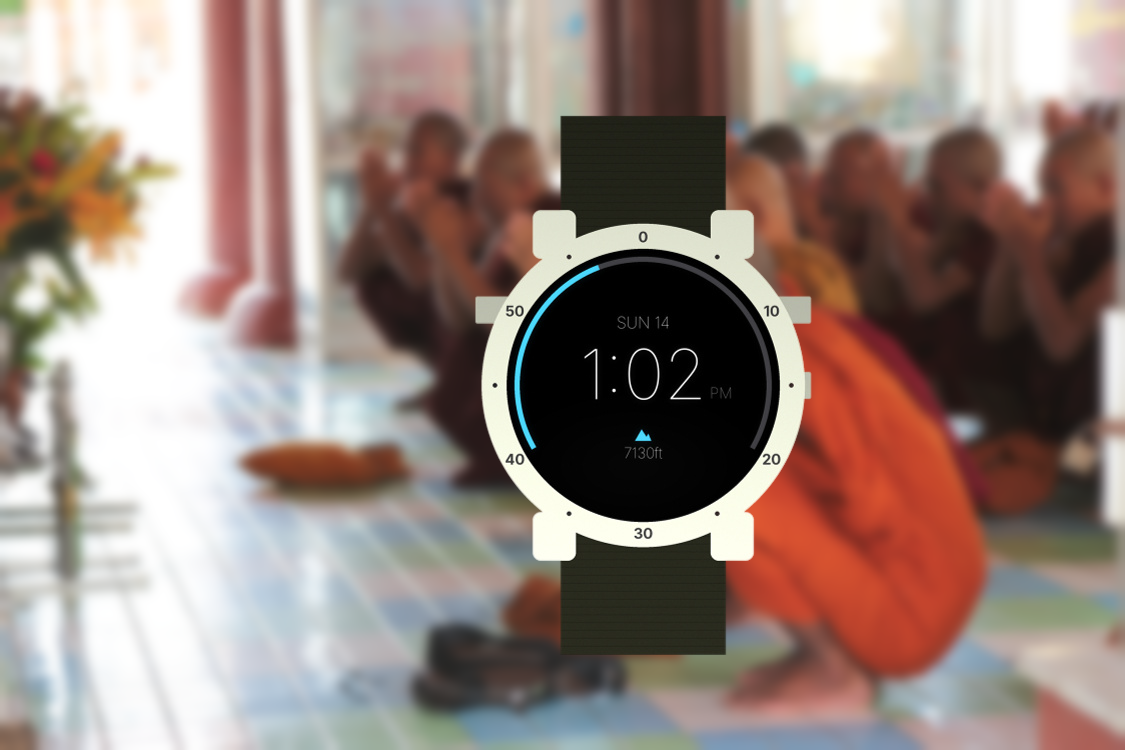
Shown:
h=1 m=2
